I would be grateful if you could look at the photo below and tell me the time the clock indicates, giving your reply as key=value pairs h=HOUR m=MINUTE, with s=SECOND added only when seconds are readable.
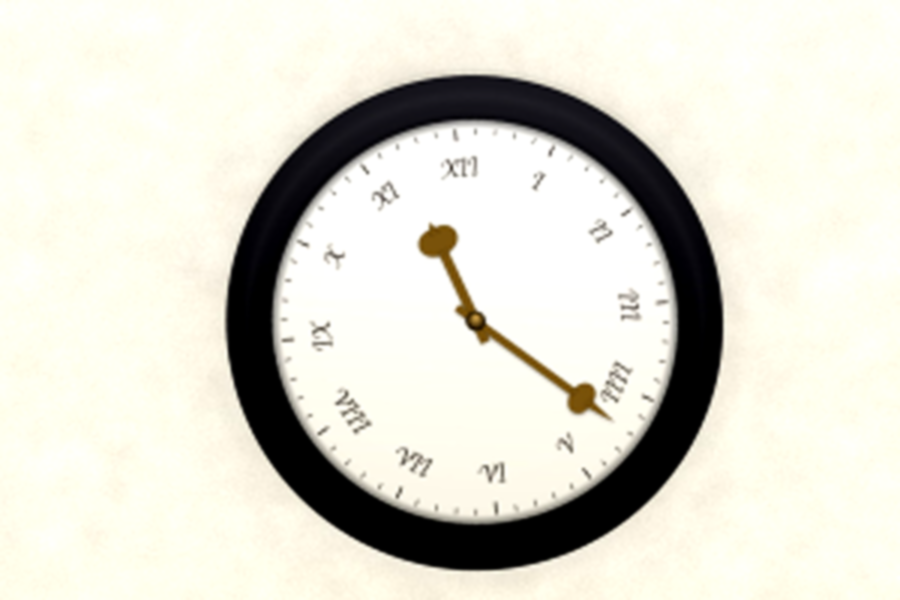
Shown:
h=11 m=22
